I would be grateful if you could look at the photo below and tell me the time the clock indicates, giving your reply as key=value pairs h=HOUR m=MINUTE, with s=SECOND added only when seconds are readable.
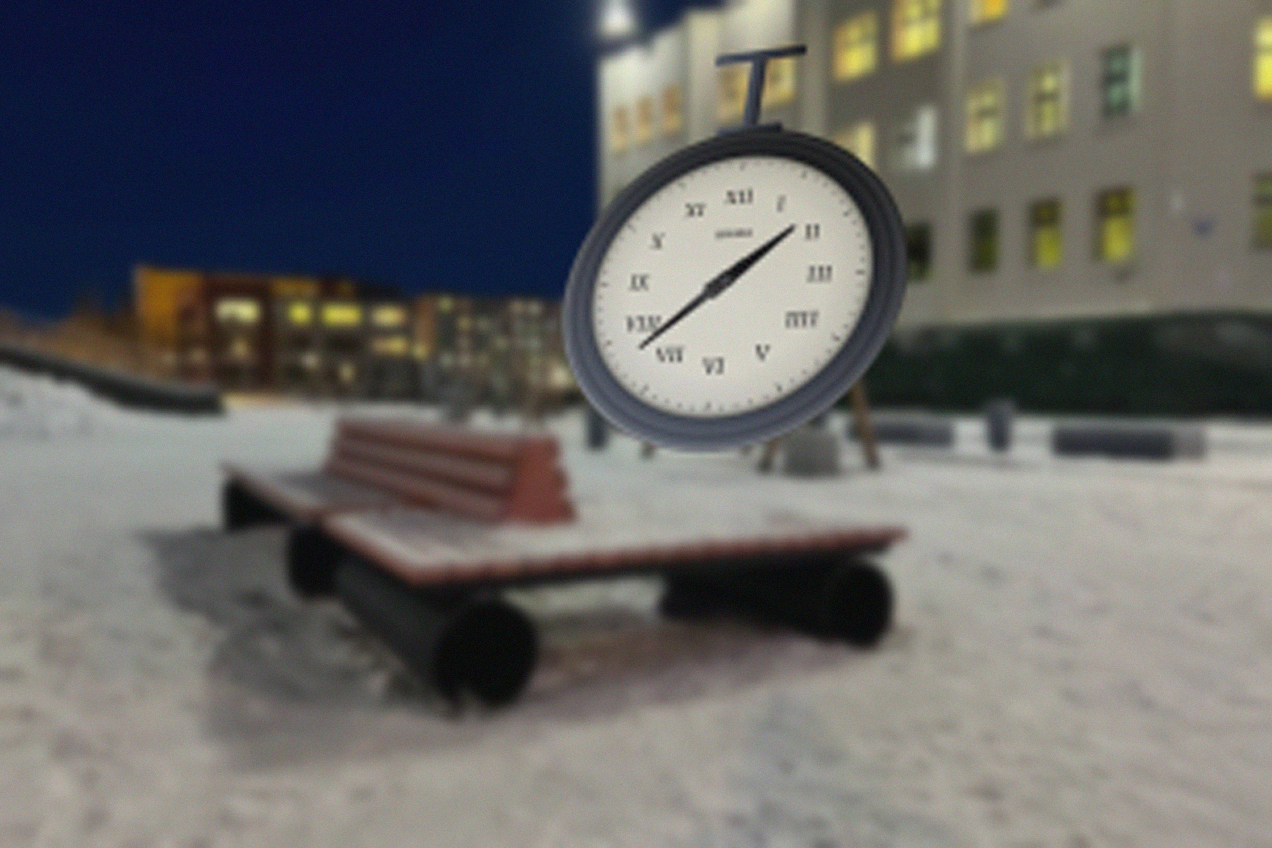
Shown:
h=1 m=38
